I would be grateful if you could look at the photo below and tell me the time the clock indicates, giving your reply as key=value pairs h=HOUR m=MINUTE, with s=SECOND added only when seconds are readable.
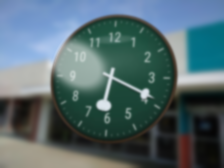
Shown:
h=6 m=19
